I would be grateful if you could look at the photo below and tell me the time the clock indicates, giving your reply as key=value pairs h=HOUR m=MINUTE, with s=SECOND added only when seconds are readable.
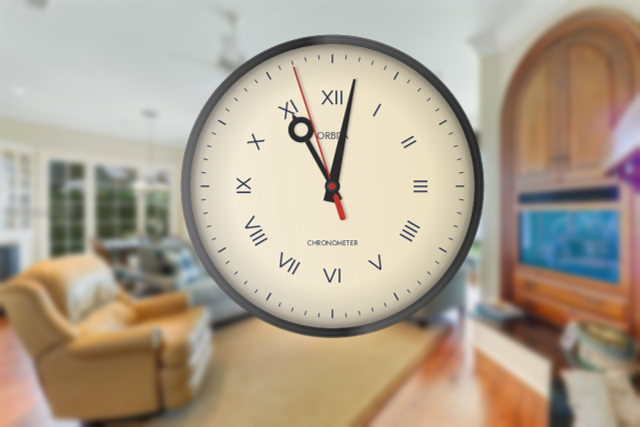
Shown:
h=11 m=1 s=57
